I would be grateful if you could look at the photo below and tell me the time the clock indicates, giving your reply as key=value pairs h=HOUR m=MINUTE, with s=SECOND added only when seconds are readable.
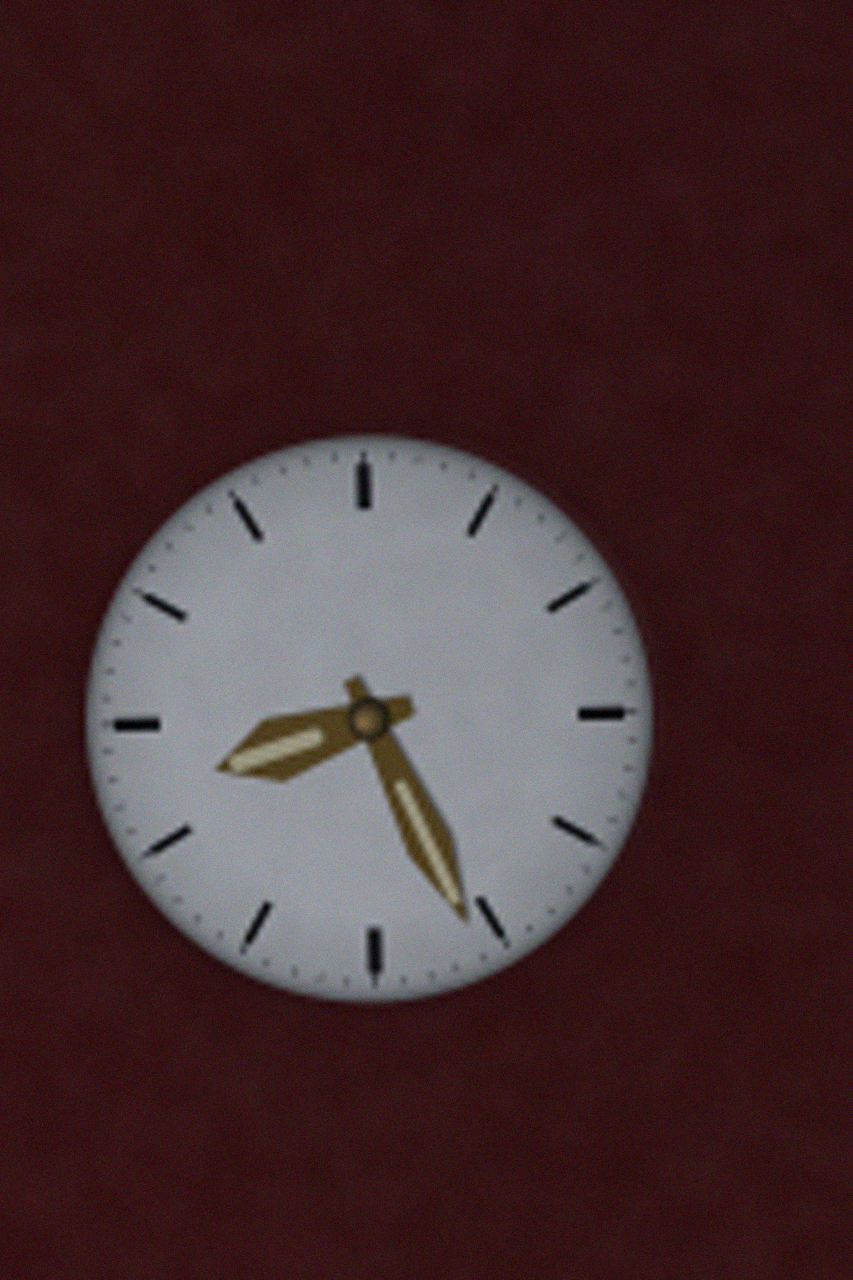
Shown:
h=8 m=26
